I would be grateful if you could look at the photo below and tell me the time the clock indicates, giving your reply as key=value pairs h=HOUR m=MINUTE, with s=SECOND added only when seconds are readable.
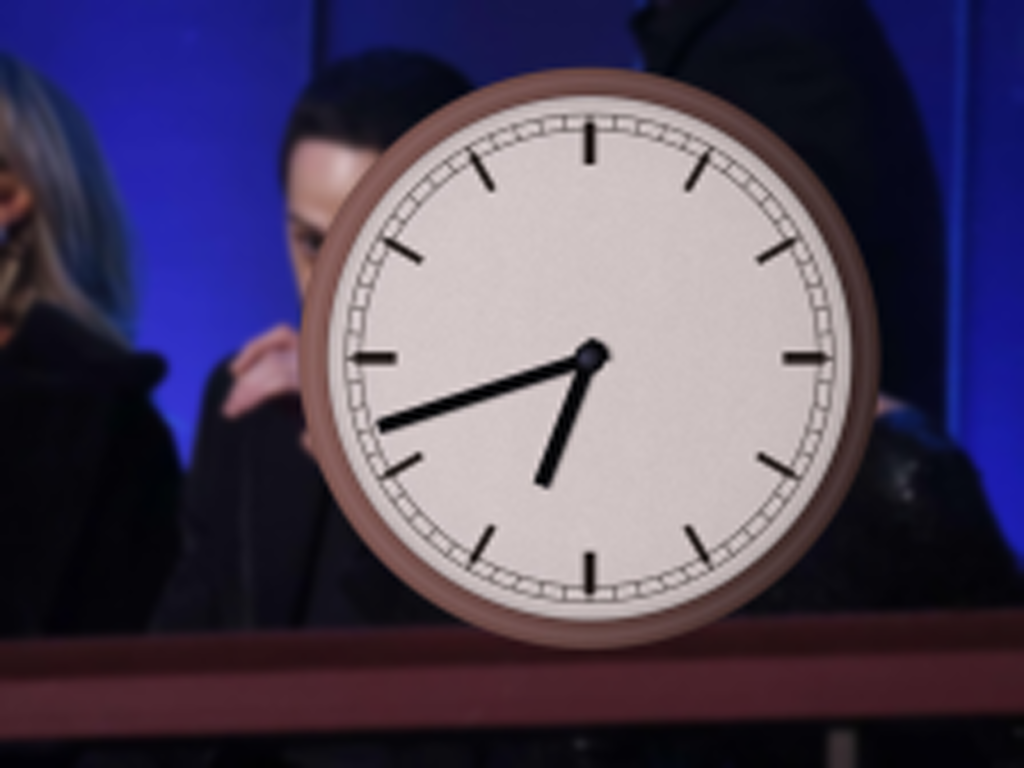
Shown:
h=6 m=42
